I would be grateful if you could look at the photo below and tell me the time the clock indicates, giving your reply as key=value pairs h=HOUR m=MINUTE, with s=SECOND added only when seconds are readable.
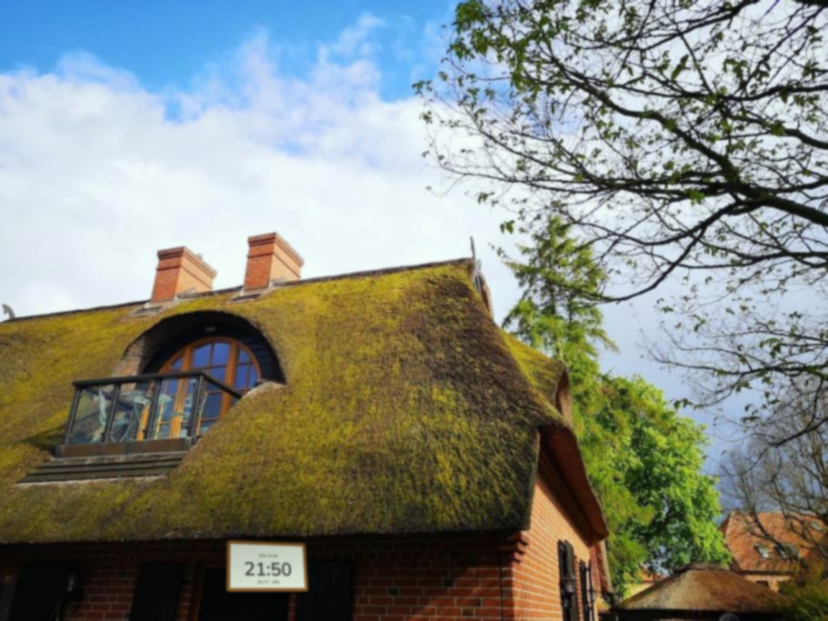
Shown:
h=21 m=50
